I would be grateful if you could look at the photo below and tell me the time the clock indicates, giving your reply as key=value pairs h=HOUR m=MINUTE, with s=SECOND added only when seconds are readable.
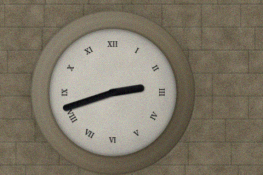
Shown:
h=2 m=42
